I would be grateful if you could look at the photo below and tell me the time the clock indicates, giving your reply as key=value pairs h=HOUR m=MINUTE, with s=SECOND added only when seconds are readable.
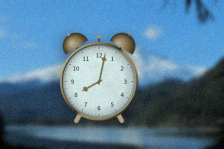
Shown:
h=8 m=2
